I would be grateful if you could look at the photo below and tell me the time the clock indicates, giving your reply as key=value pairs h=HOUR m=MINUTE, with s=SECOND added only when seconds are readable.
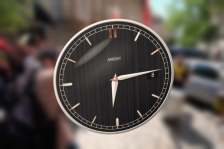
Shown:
h=6 m=14
